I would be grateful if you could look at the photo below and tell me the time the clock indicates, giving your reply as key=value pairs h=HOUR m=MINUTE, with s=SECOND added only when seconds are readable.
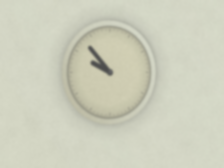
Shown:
h=9 m=53
